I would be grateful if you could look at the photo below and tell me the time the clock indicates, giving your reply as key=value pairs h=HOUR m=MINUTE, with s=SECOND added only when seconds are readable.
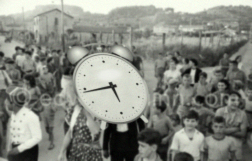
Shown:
h=5 m=44
